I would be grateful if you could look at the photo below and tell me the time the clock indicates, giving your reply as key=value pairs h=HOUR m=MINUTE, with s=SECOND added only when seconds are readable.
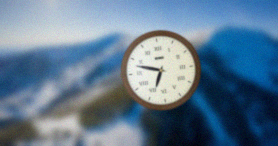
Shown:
h=6 m=48
